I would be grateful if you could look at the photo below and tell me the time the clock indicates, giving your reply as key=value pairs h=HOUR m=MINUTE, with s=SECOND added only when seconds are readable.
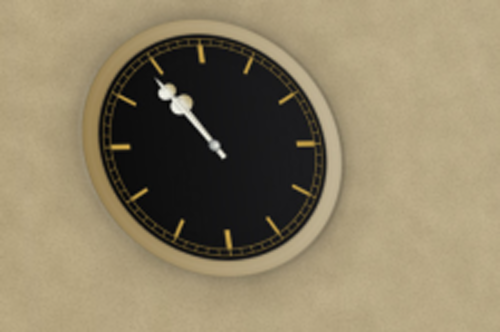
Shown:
h=10 m=54
